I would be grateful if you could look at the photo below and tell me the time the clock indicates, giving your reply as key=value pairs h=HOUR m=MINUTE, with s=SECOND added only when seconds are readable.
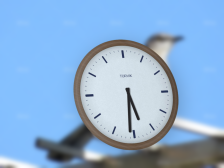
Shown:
h=5 m=31
